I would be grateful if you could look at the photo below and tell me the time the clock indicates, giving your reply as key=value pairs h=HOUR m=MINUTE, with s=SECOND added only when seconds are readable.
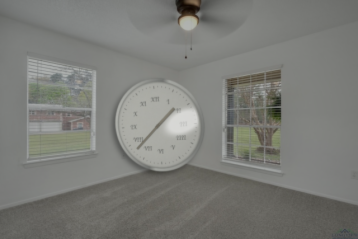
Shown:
h=1 m=38
